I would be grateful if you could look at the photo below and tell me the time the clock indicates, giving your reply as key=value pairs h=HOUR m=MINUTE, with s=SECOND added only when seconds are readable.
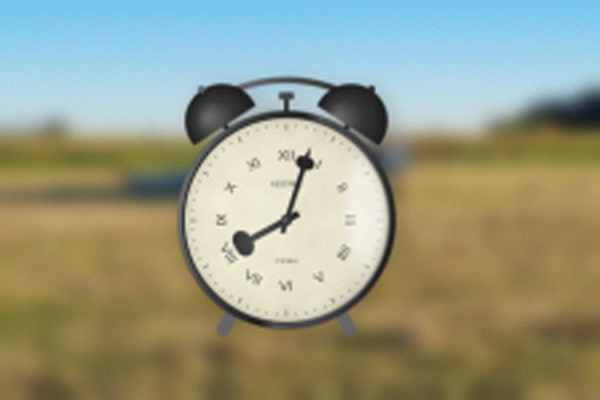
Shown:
h=8 m=3
